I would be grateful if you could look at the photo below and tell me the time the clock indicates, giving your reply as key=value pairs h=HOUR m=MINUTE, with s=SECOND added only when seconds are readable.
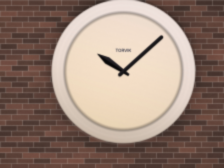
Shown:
h=10 m=8
